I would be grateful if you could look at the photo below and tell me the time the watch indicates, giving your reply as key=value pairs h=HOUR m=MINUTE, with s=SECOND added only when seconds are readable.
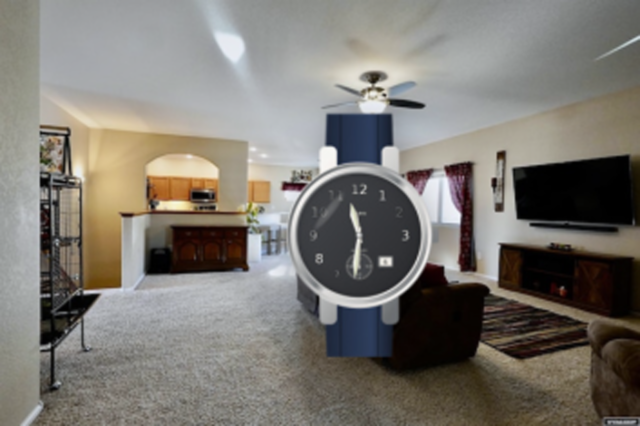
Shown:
h=11 m=31
